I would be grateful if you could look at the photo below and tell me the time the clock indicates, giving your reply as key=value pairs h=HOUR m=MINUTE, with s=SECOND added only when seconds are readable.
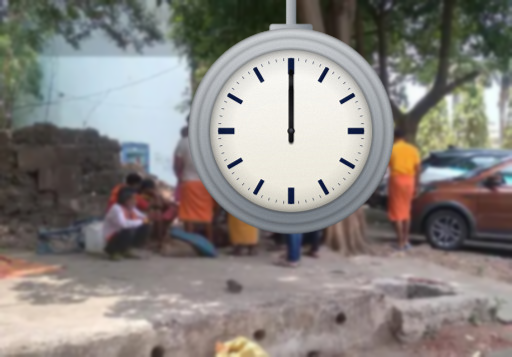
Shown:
h=12 m=0
